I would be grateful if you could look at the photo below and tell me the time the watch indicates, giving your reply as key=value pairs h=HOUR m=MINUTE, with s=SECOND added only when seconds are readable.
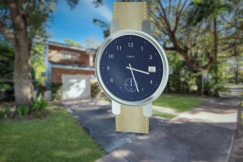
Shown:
h=3 m=27
